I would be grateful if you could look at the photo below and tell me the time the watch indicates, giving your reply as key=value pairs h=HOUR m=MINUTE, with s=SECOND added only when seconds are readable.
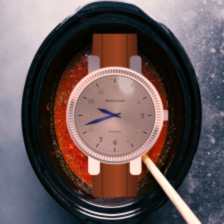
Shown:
h=9 m=42
